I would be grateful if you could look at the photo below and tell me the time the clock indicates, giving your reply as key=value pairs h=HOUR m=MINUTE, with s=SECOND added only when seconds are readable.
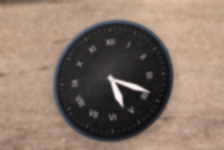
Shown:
h=5 m=19
